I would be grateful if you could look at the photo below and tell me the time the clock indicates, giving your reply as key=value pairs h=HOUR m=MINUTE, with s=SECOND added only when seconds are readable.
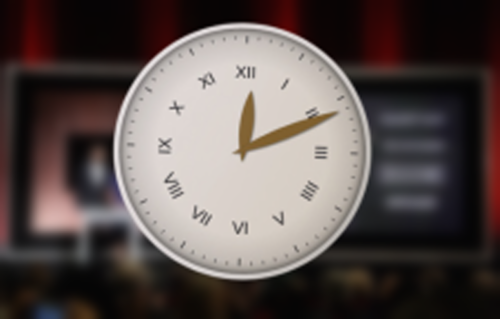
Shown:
h=12 m=11
